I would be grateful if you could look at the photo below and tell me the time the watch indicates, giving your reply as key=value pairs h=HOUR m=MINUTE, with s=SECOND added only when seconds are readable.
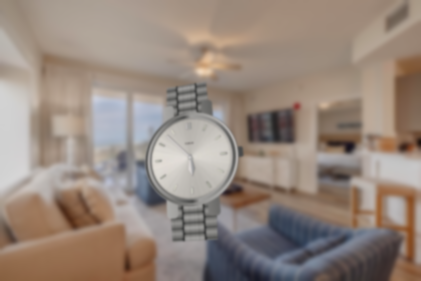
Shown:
h=5 m=53
